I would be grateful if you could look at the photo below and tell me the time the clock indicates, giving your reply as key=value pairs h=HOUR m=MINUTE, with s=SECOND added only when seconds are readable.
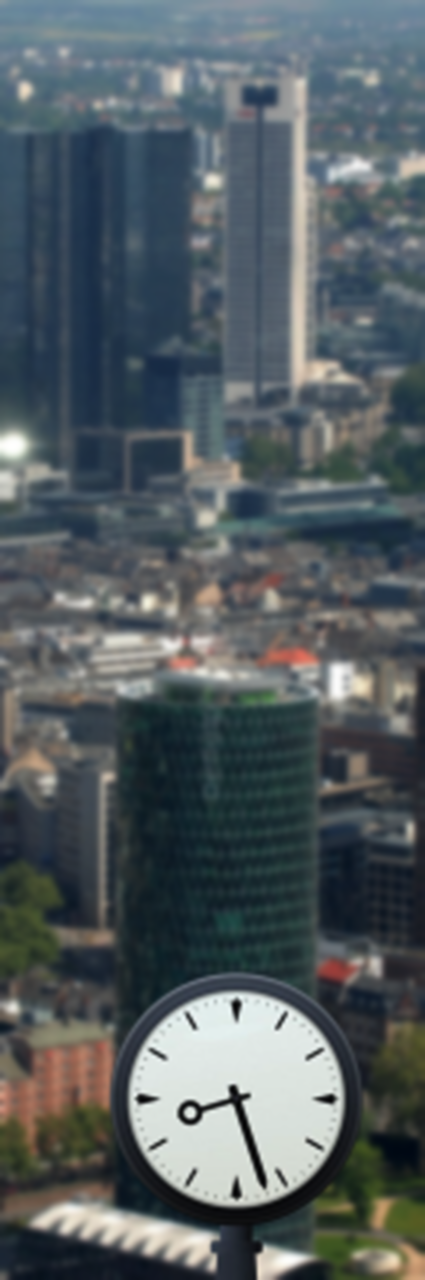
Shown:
h=8 m=27
